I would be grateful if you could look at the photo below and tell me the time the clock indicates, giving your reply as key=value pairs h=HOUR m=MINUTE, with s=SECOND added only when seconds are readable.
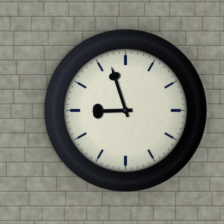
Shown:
h=8 m=57
